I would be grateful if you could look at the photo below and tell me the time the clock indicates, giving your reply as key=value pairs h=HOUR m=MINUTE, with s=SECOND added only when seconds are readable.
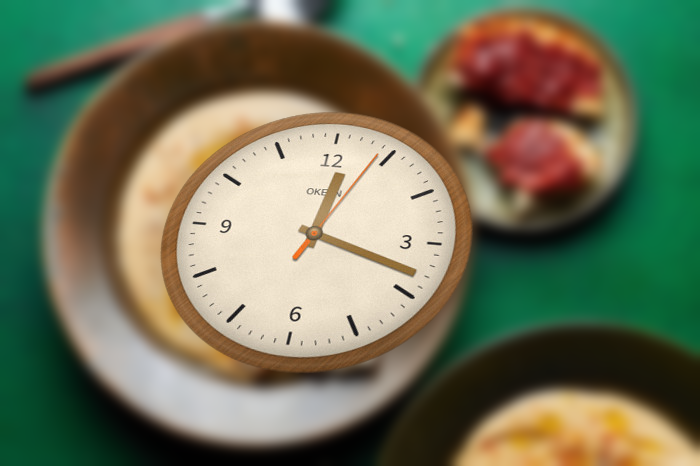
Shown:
h=12 m=18 s=4
